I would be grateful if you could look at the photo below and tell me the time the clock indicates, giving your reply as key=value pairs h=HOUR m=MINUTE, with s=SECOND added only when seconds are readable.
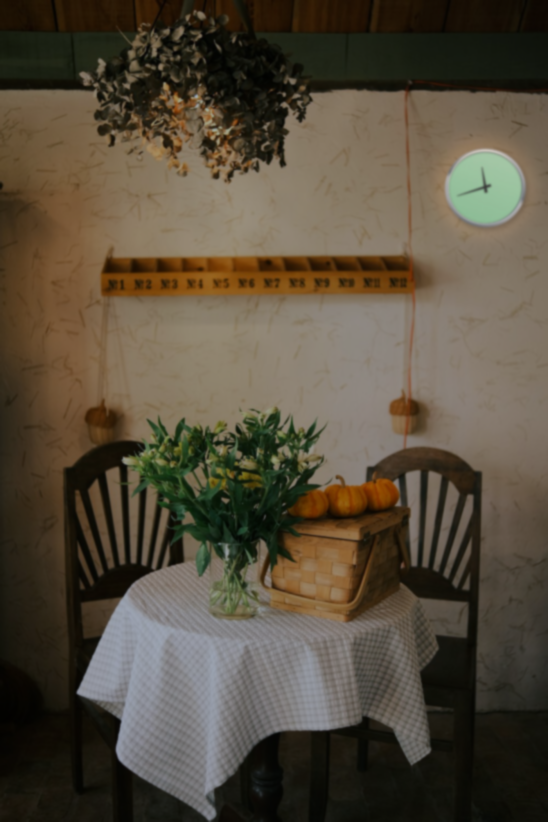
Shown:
h=11 m=42
